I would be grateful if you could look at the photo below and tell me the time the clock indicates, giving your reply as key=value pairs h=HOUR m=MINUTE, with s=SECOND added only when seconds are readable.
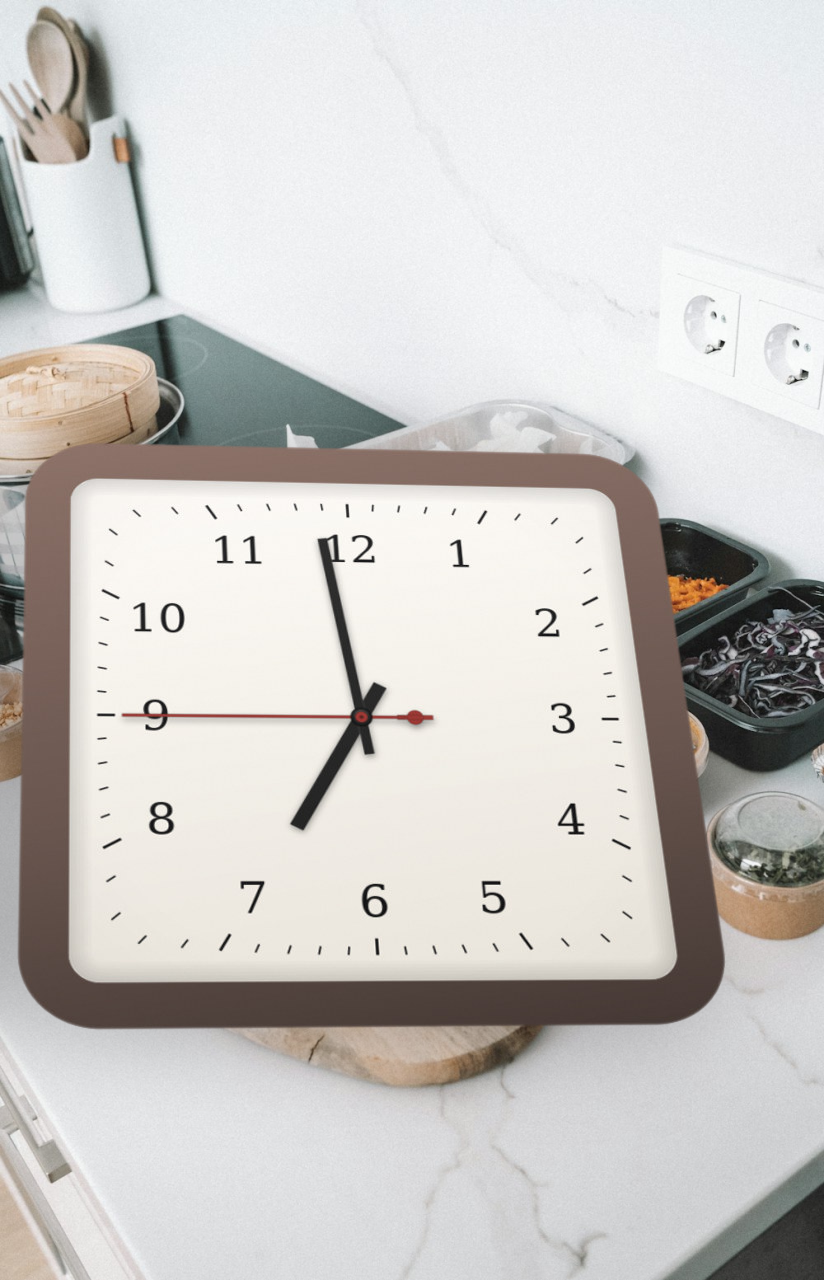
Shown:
h=6 m=58 s=45
